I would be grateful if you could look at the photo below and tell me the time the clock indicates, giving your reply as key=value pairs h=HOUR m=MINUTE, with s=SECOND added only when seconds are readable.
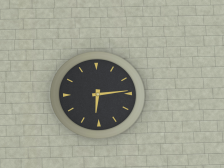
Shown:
h=6 m=14
